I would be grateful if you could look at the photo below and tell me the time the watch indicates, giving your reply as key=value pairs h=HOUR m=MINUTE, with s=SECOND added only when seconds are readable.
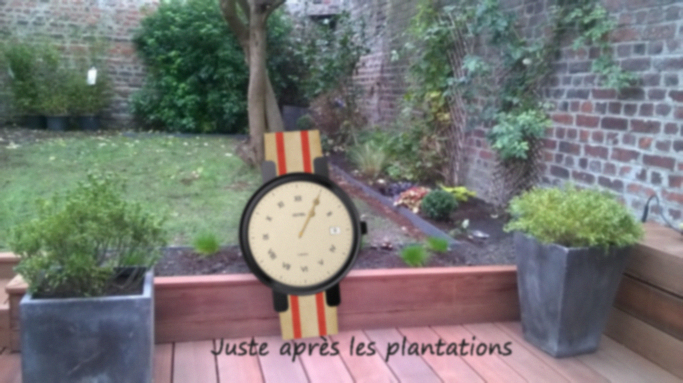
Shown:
h=1 m=5
